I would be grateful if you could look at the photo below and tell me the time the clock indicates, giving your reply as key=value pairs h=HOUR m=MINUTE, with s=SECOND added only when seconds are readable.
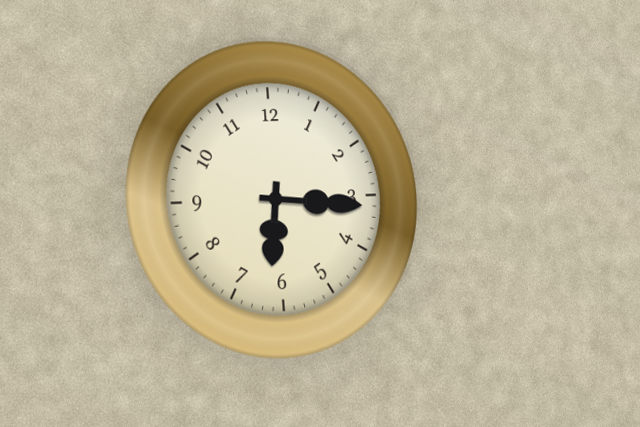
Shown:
h=6 m=16
